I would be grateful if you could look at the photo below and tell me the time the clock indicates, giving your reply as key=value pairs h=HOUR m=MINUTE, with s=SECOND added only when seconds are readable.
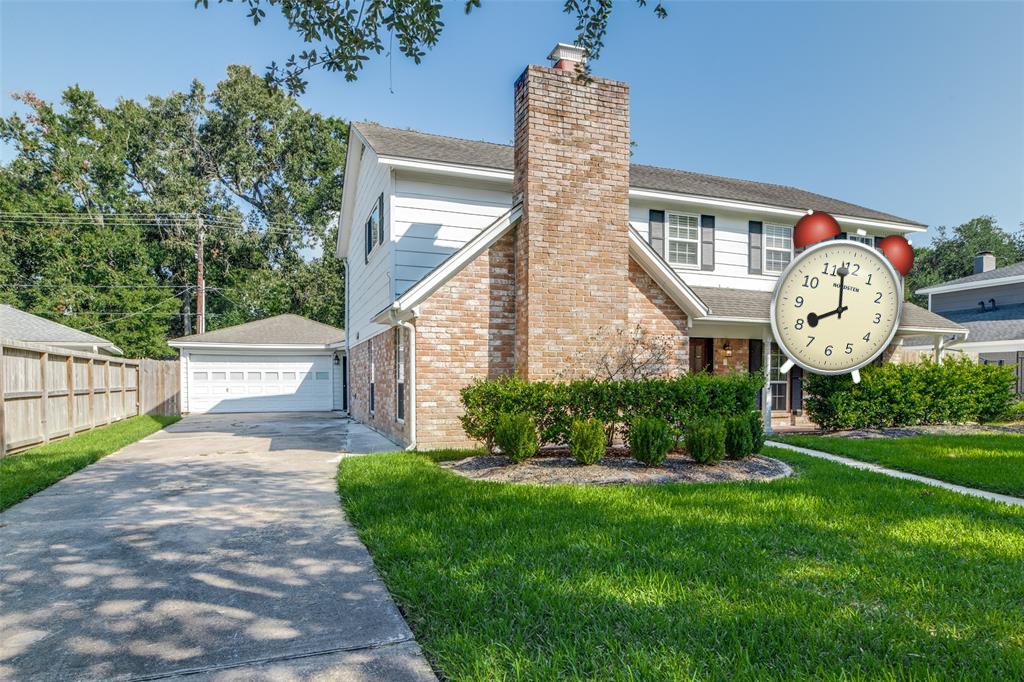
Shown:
h=7 m=58
